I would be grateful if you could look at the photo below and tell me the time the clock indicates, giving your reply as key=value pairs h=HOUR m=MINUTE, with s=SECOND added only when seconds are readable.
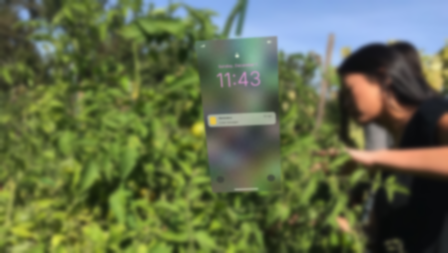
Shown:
h=11 m=43
